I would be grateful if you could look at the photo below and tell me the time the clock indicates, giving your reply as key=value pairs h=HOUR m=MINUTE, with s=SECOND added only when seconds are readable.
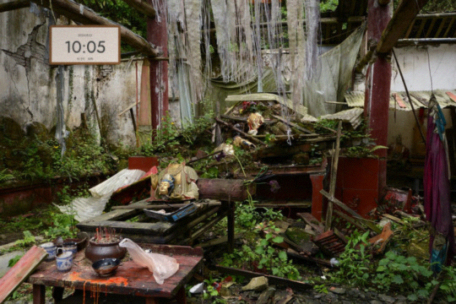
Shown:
h=10 m=5
